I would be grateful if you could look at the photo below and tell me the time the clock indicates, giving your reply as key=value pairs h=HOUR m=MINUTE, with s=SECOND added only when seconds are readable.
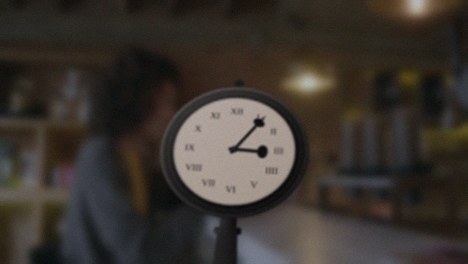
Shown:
h=3 m=6
